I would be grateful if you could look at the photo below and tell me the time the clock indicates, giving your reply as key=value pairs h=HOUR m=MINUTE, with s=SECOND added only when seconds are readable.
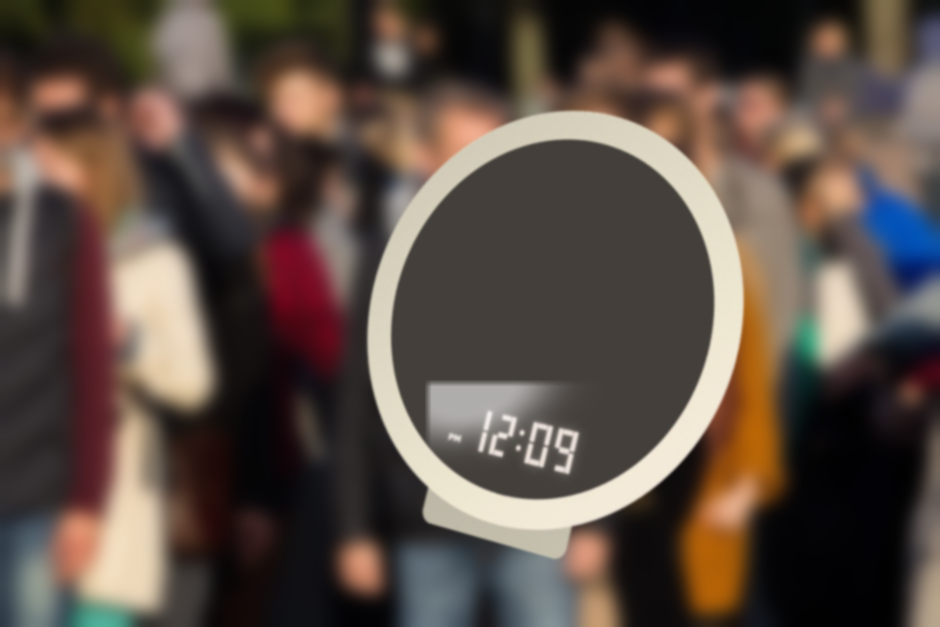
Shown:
h=12 m=9
